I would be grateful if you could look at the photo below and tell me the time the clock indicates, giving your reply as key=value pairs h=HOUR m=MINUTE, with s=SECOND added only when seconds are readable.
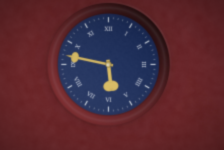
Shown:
h=5 m=47
